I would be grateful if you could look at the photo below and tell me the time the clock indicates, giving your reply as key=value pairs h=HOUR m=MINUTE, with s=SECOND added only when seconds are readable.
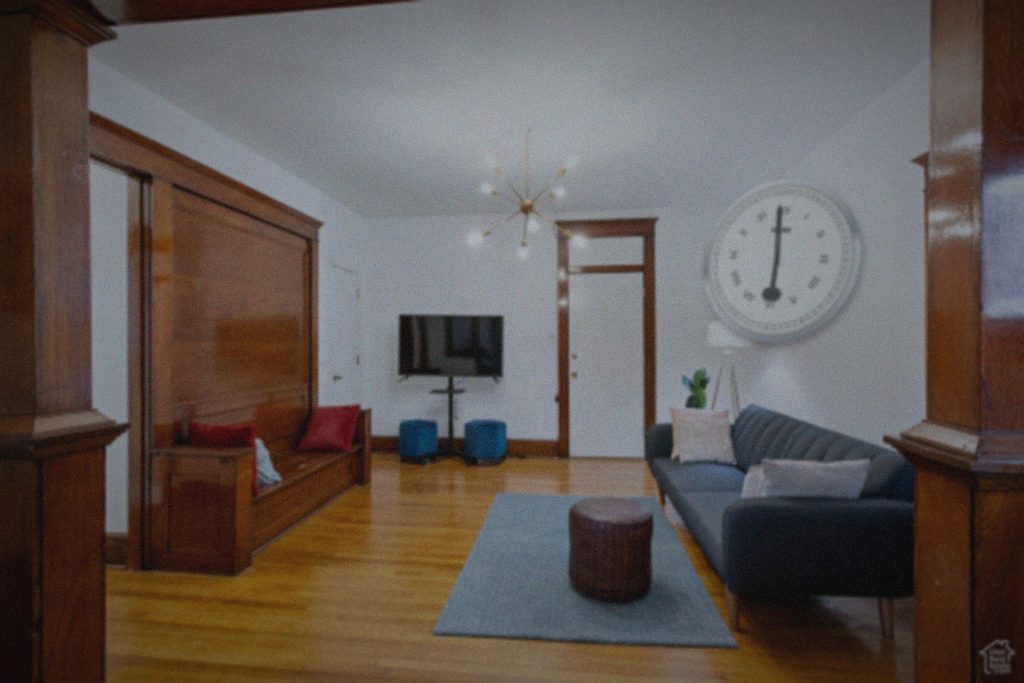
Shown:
h=5 m=59
